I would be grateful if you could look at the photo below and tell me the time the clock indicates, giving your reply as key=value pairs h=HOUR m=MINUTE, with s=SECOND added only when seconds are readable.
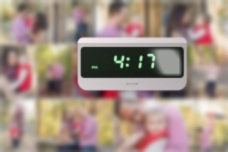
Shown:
h=4 m=17
